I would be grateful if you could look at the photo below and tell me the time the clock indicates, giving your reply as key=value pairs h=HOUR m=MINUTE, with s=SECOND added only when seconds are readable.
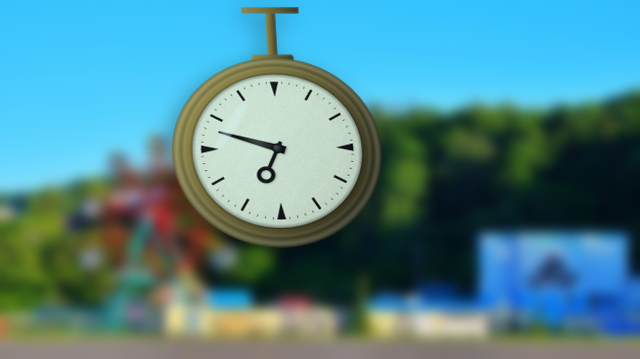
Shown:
h=6 m=48
